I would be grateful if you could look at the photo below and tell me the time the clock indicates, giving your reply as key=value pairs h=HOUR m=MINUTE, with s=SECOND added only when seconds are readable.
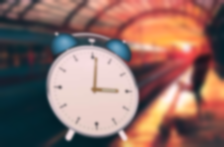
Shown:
h=3 m=1
